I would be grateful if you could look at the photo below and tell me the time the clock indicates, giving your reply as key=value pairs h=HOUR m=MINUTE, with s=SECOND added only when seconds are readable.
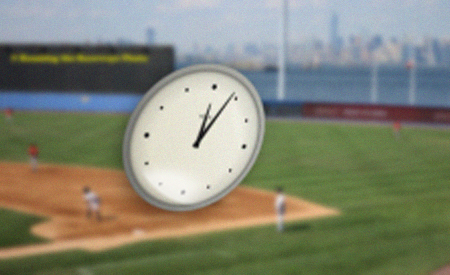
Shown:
h=12 m=4
